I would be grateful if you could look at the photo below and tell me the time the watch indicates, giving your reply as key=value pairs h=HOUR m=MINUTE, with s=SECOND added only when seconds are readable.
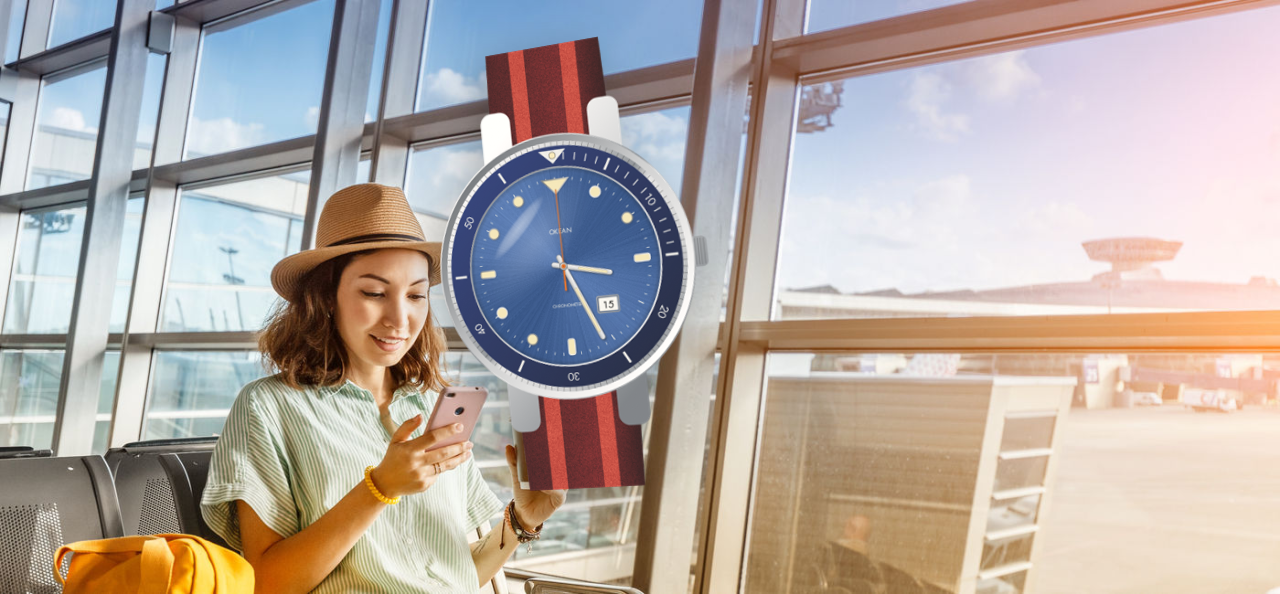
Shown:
h=3 m=26 s=0
